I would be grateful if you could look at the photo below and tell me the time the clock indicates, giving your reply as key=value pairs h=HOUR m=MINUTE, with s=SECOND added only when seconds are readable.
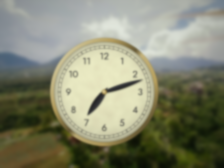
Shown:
h=7 m=12
